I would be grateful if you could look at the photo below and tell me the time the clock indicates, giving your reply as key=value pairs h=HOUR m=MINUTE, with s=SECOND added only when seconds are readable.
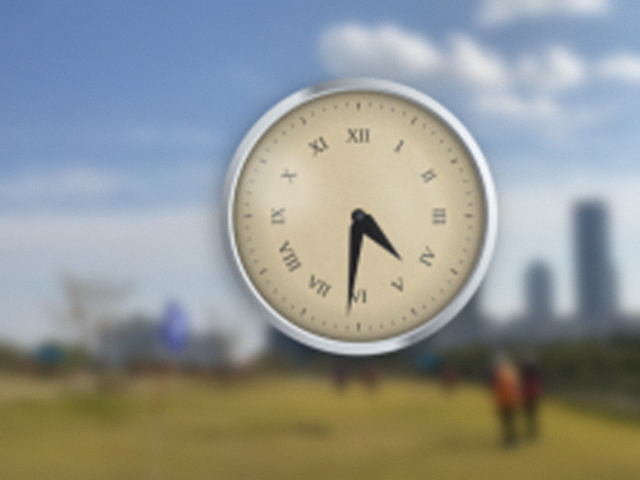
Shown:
h=4 m=31
